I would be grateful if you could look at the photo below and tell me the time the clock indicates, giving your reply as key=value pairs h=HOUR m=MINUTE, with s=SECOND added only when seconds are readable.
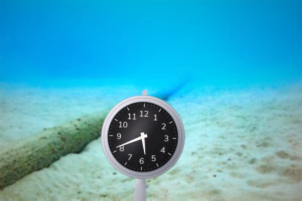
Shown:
h=5 m=41
